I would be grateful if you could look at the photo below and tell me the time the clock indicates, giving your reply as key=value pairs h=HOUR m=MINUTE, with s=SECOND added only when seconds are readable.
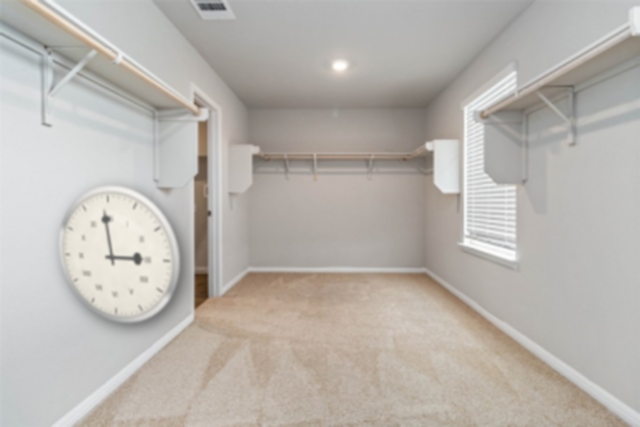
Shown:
h=2 m=59
